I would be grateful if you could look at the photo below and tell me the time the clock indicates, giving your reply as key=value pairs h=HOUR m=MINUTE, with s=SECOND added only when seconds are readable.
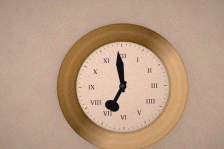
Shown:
h=6 m=59
